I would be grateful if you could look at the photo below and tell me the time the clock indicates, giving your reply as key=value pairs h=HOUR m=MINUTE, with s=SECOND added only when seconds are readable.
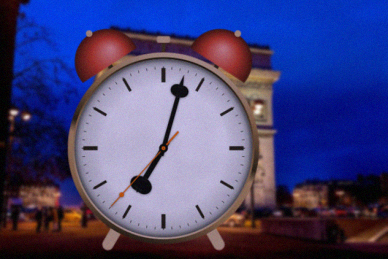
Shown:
h=7 m=2 s=37
